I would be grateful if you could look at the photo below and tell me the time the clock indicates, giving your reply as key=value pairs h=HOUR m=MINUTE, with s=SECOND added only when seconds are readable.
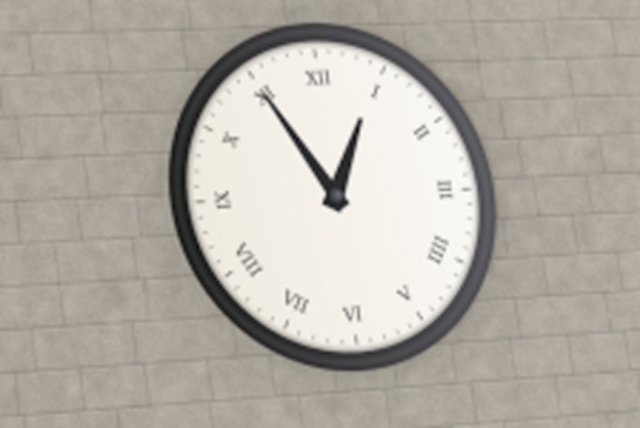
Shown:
h=12 m=55
